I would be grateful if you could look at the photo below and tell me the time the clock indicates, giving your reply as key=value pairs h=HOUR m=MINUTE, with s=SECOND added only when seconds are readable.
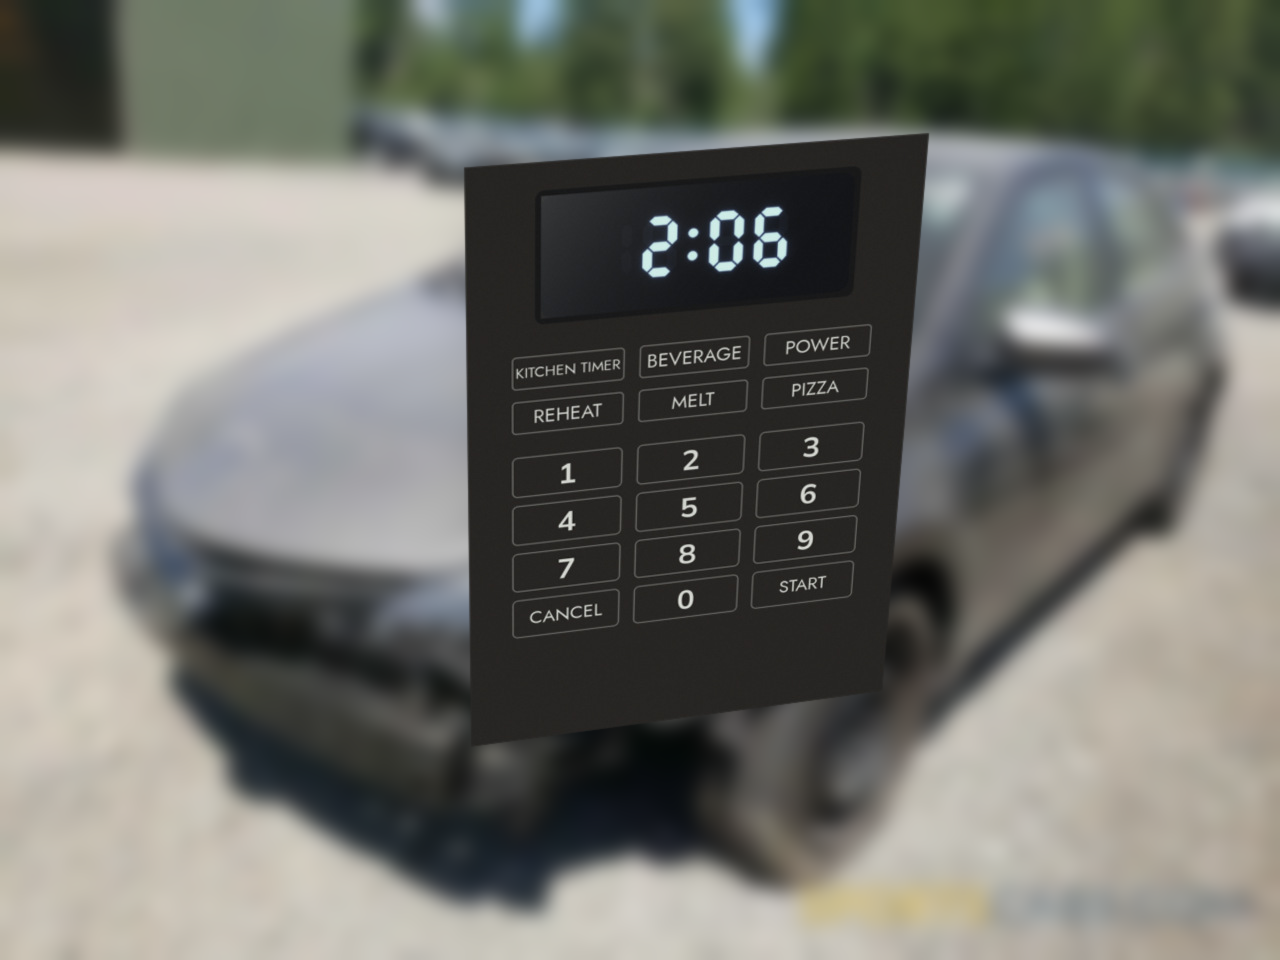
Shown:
h=2 m=6
